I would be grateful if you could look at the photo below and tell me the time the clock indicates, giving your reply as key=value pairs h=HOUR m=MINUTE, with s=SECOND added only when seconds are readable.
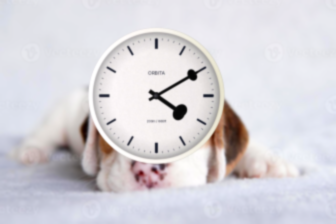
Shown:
h=4 m=10
